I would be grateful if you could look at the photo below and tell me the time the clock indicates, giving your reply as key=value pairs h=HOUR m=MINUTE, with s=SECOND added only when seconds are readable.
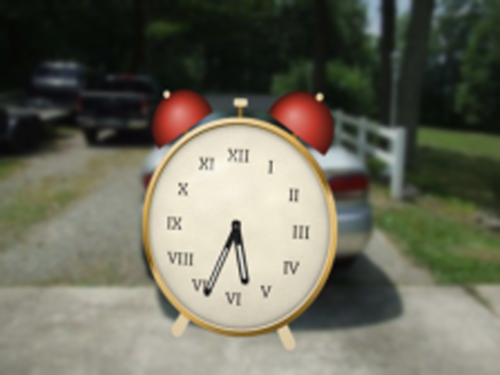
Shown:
h=5 m=34
